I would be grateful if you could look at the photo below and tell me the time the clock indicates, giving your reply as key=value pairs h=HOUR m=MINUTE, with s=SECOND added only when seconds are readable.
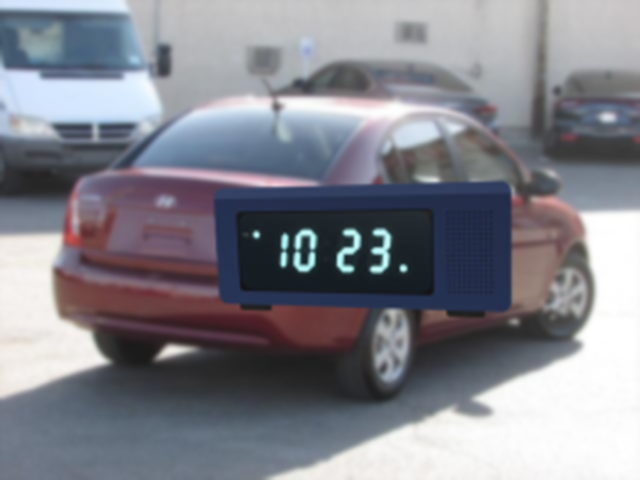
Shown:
h=10 m=23
